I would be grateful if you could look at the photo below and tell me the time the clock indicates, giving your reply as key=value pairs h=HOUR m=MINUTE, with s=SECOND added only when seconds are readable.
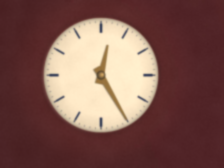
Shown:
h=12 m=25
